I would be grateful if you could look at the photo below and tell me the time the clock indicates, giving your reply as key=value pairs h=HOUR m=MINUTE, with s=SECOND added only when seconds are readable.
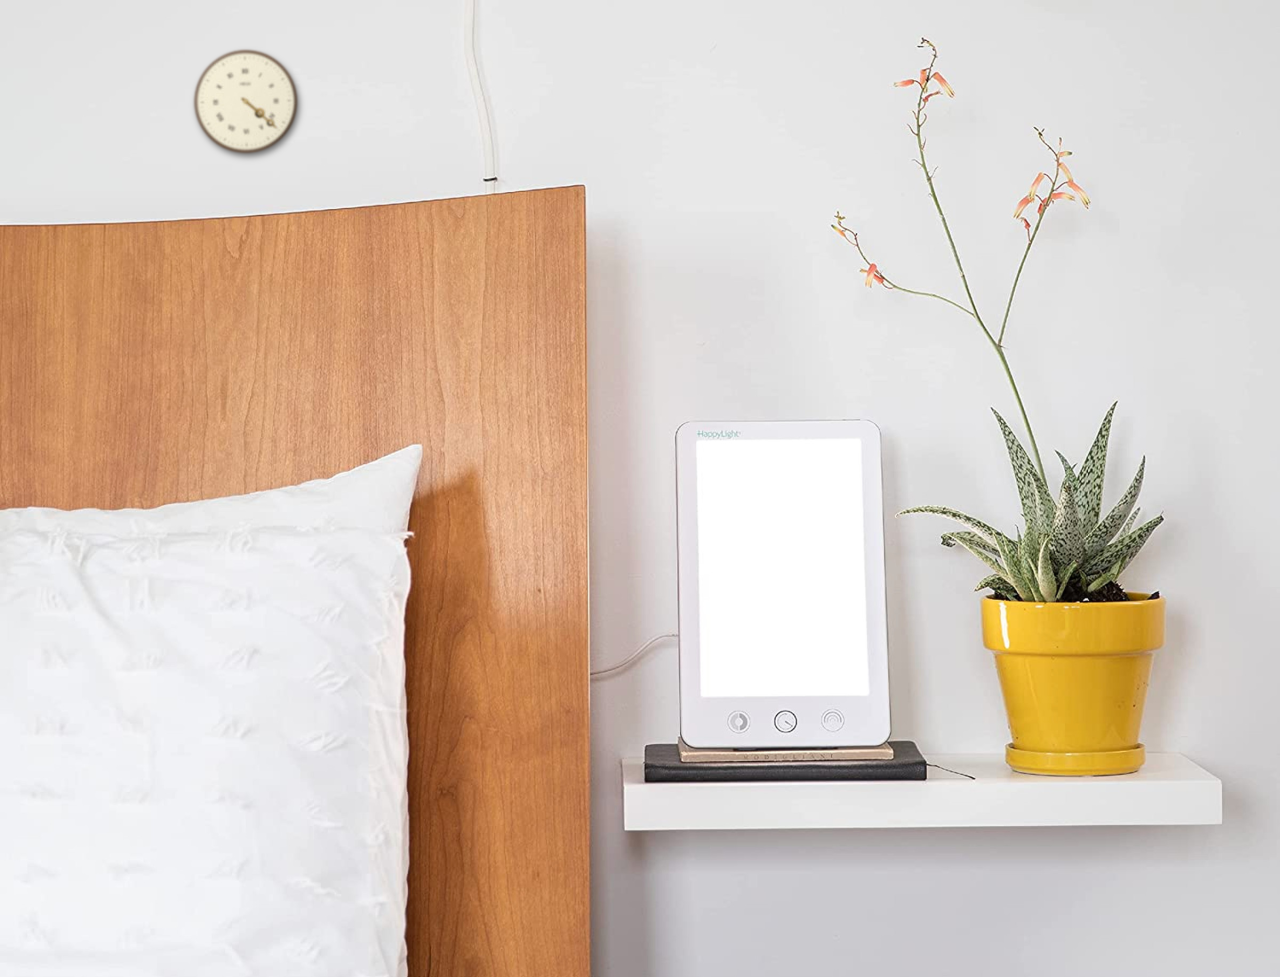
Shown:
h=4 m=22
